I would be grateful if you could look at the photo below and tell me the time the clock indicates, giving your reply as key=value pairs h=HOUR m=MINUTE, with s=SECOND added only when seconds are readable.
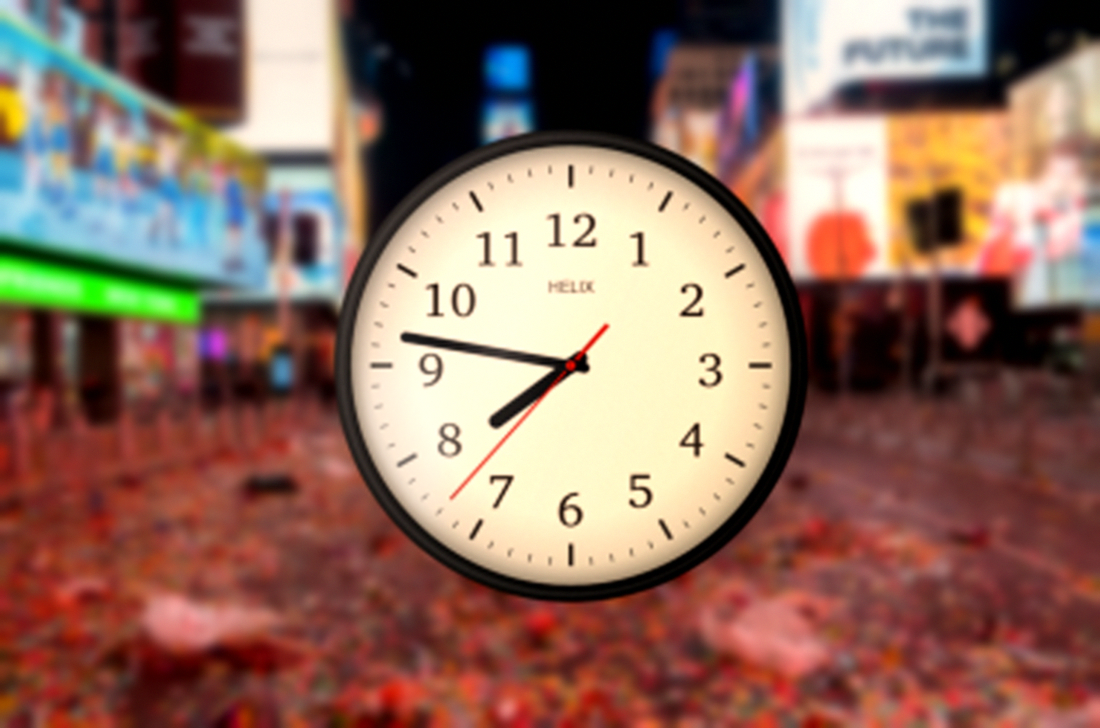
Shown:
h=7 m=46 s=37
